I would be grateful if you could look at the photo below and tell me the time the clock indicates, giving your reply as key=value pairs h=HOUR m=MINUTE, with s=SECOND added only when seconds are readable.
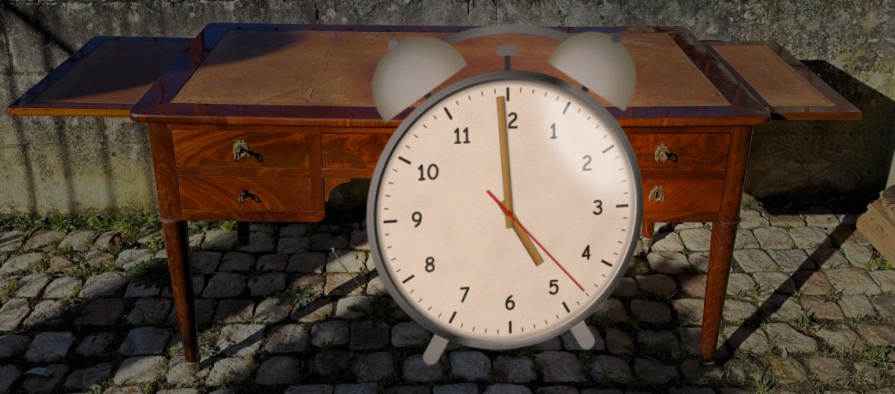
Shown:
h=4 m=59 s=23
